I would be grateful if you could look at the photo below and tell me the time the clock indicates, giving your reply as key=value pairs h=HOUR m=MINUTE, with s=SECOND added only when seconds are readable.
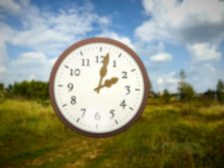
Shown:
h=2 m=2
